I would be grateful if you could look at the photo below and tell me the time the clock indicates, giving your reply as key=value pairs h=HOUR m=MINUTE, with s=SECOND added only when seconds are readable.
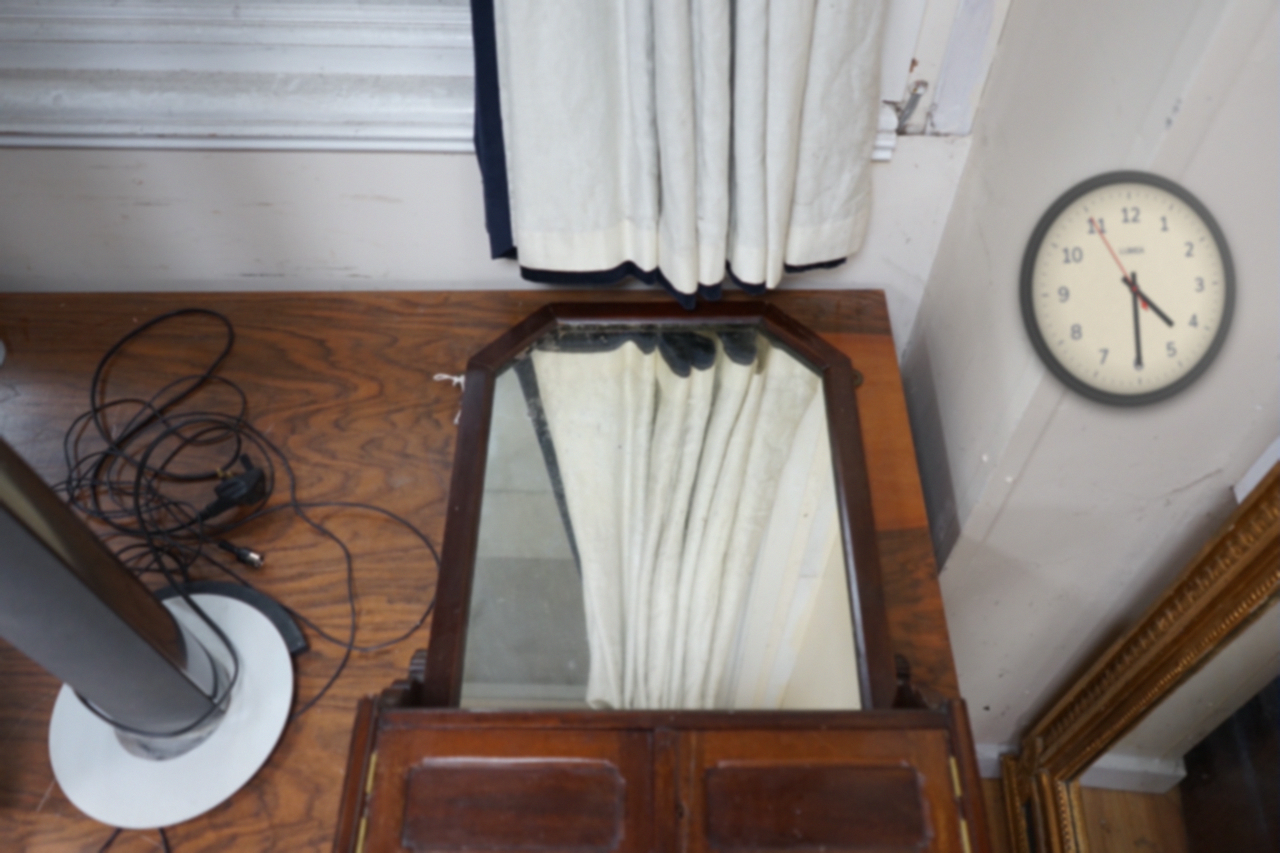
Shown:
h=4 m=29 s=55
